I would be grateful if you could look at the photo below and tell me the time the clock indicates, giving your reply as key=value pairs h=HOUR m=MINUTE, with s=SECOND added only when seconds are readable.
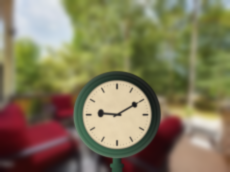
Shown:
h=9 m=10
